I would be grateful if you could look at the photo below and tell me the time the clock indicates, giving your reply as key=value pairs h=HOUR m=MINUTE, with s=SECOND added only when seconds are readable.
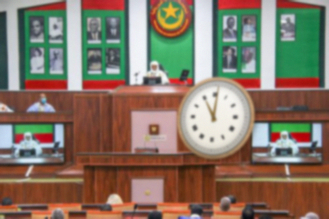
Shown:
h=11 m=1
